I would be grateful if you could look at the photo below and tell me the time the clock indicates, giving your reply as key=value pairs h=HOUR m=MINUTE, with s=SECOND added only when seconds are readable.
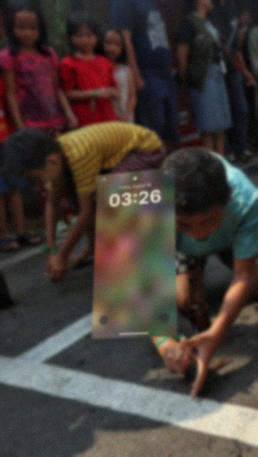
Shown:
h=3 m=26
